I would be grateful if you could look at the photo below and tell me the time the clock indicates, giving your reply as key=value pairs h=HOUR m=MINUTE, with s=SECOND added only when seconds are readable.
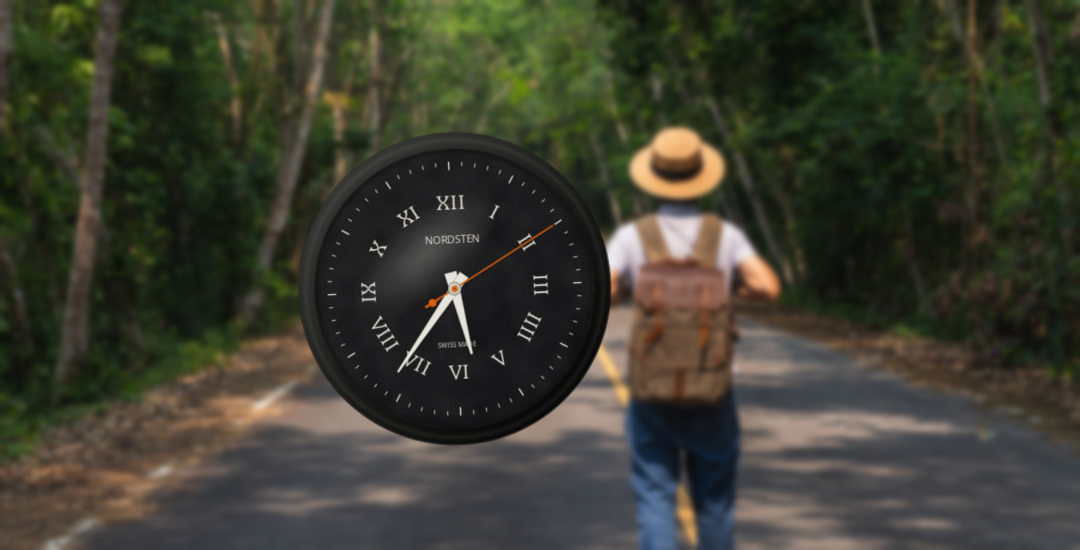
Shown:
h=5 m=36 s=10
